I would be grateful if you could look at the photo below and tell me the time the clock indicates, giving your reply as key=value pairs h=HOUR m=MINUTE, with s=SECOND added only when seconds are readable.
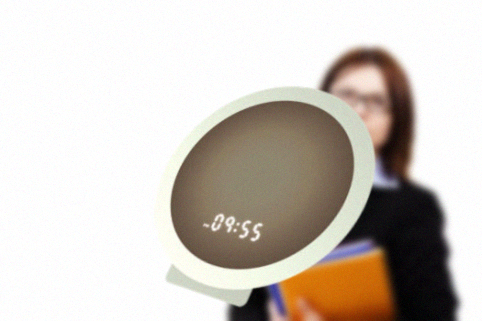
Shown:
h=9 m=55
